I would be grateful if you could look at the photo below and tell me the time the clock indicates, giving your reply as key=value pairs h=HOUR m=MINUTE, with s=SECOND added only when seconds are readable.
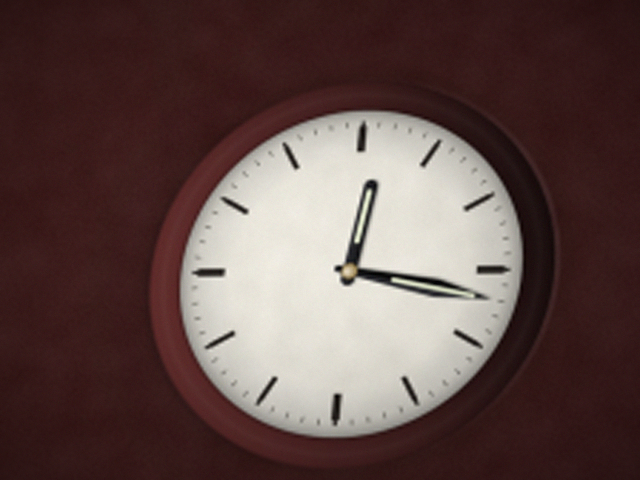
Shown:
h=12 m=17
